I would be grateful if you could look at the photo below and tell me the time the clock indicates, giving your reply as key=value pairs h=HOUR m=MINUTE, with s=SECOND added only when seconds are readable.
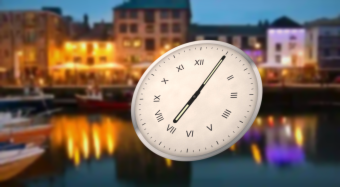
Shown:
h=7 m=5
